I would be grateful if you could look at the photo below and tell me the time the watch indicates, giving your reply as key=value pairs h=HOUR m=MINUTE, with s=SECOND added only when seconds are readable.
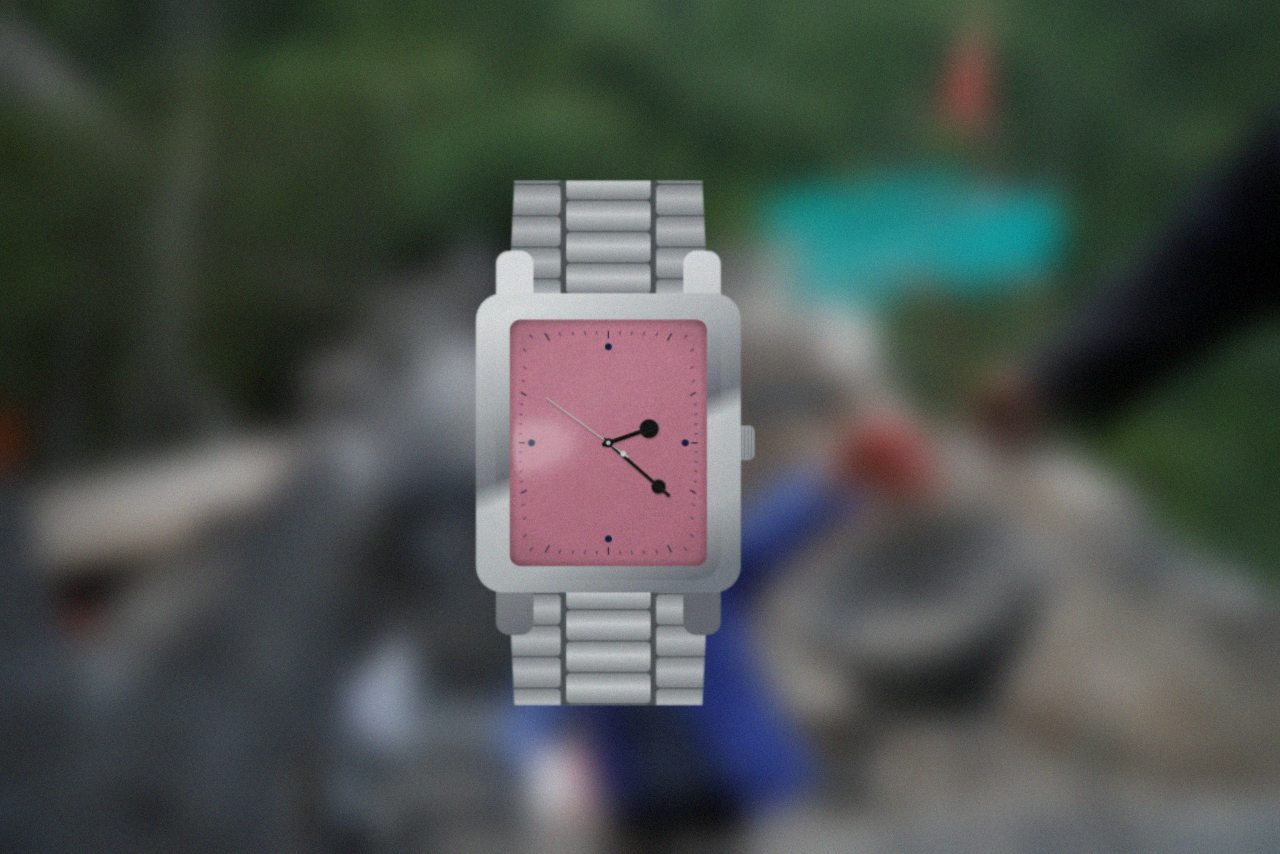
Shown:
h=2 m=21 s=51
